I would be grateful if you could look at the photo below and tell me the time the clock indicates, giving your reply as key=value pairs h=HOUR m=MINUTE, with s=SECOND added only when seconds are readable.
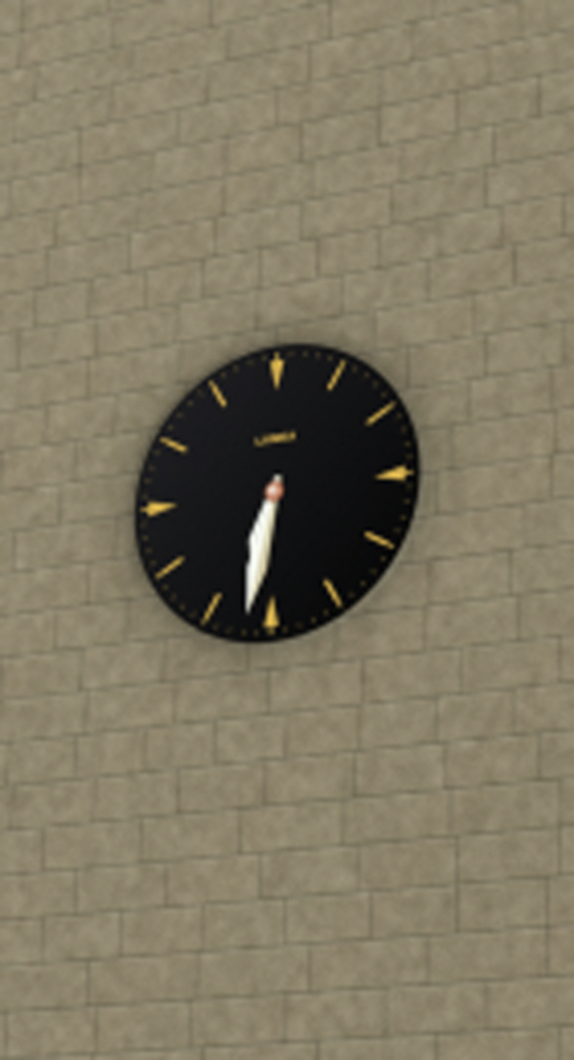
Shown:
h=6 m=32
